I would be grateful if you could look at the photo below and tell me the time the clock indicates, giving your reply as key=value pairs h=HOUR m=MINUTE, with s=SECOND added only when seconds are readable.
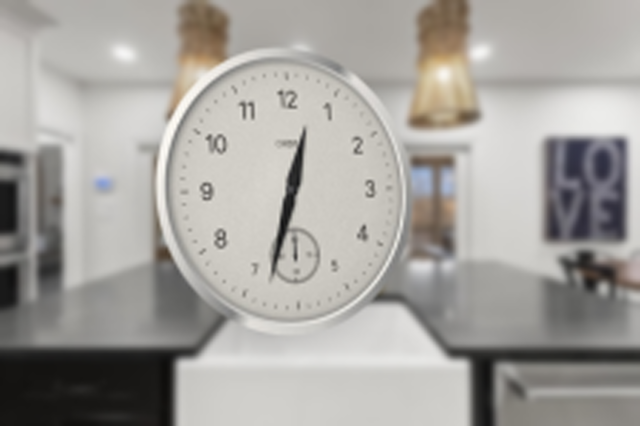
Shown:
h=12 m=33
